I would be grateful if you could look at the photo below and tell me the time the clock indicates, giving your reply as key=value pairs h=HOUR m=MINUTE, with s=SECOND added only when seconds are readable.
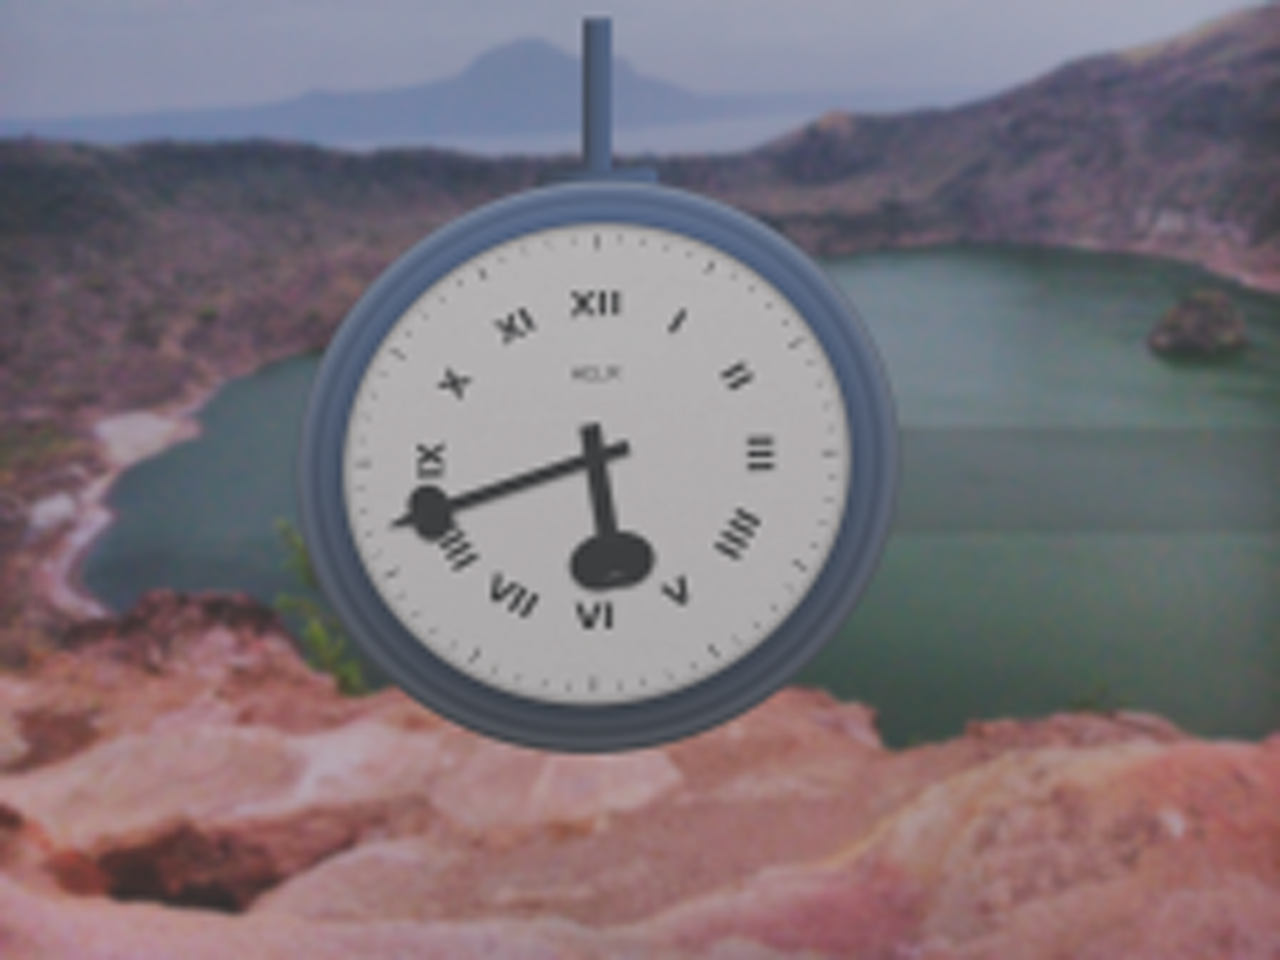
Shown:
h=5 m=42
